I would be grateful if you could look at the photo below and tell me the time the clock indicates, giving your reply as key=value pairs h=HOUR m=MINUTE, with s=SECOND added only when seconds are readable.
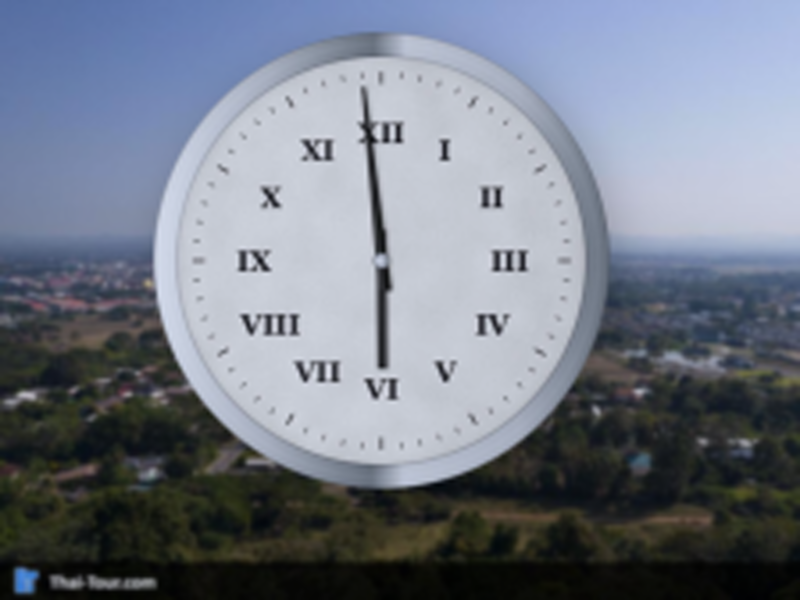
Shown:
h=5 m=59
